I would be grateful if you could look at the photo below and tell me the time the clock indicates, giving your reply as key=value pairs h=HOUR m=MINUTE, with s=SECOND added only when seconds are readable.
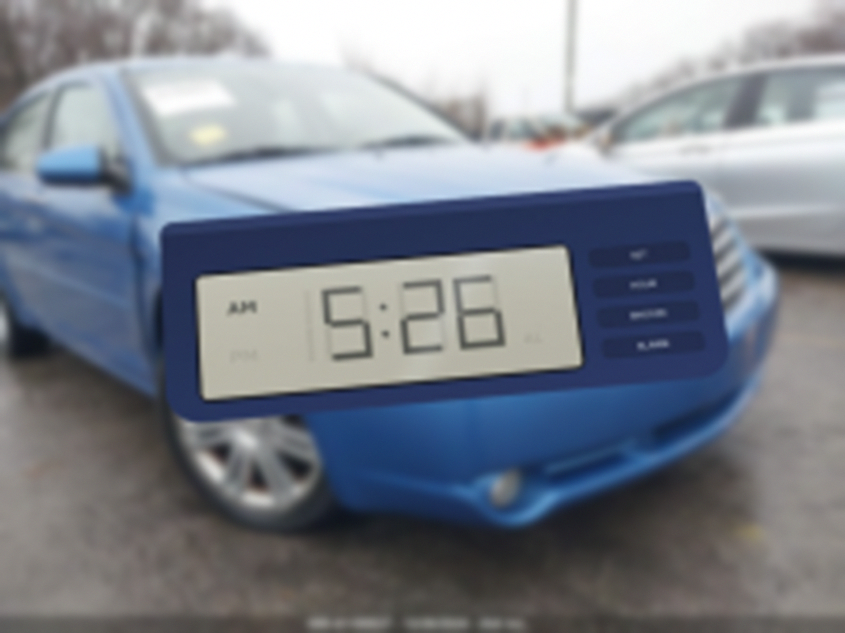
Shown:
h=5 m=26
